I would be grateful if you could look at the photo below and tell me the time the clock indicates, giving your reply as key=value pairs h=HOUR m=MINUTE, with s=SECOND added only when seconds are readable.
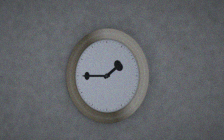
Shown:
h=1 m=45
